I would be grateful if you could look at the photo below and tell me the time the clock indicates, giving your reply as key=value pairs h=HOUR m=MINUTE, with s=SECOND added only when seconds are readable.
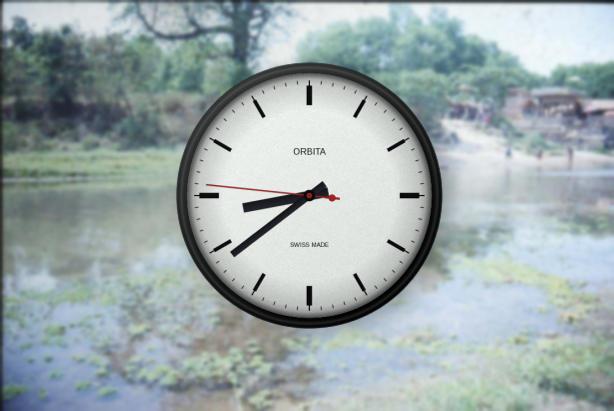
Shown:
h=8 m=38 s=46
